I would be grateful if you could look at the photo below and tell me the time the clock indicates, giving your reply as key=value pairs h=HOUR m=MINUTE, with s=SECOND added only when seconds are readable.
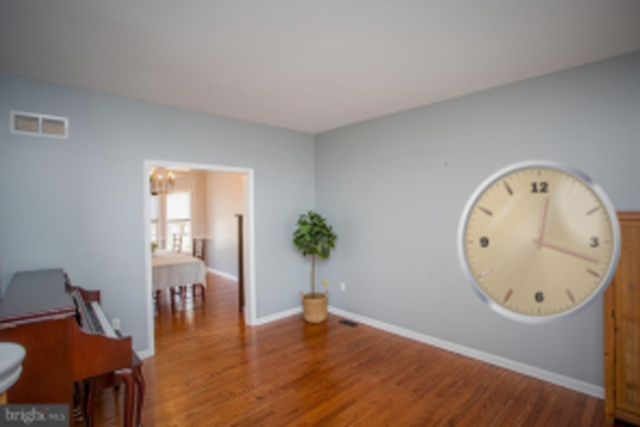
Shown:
h=12 m=18
